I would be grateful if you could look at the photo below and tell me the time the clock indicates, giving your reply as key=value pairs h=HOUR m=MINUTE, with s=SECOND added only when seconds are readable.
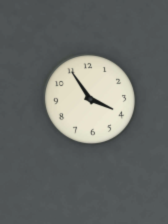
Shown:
h=3 m=55
